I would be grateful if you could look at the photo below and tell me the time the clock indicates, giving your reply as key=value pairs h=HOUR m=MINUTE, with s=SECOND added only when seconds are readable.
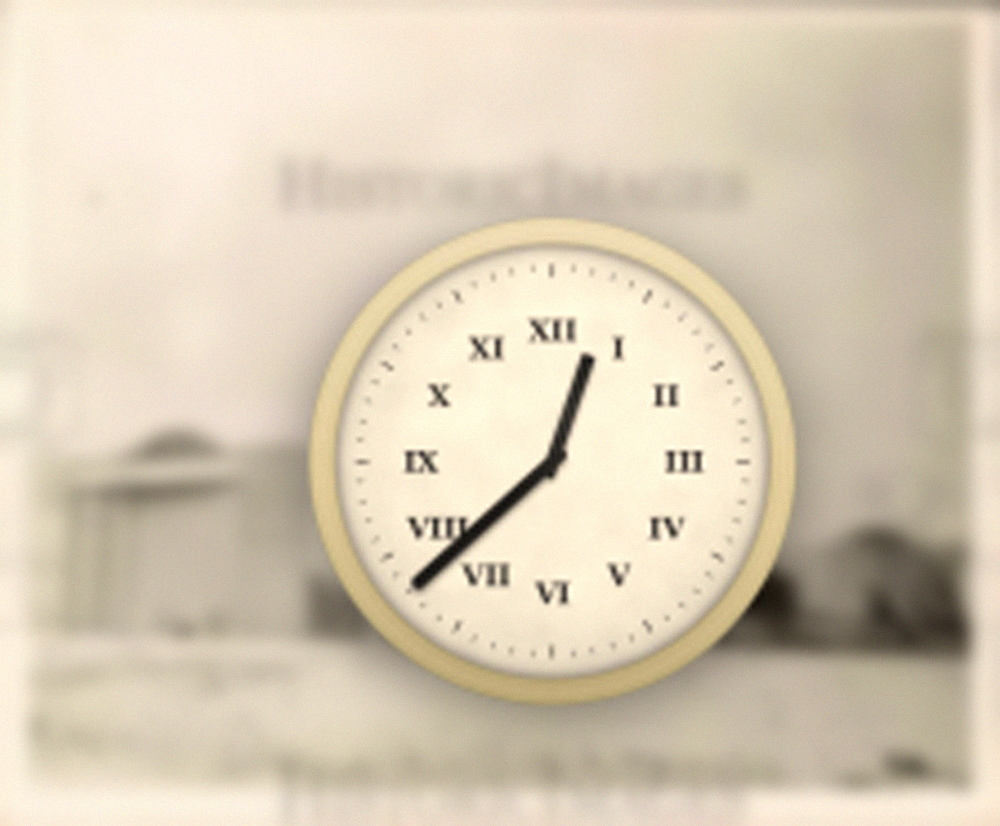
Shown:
h=12 m=38
